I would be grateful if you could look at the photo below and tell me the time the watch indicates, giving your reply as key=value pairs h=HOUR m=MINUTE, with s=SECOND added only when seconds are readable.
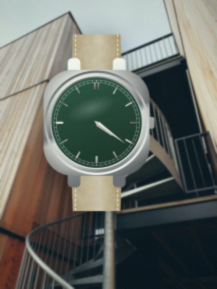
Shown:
h=4 m=21
